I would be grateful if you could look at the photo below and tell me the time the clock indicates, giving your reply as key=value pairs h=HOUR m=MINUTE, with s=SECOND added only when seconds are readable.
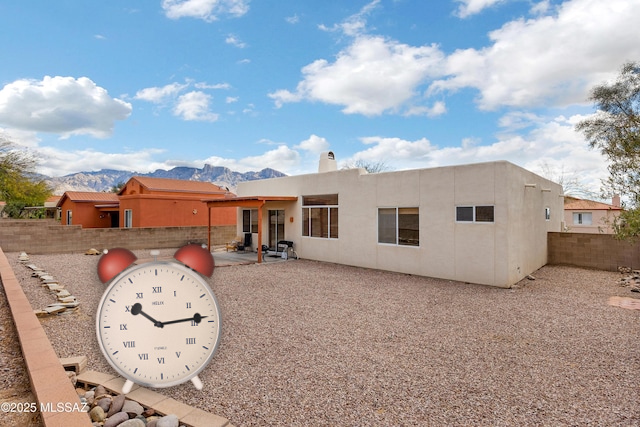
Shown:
h=10 m=14
